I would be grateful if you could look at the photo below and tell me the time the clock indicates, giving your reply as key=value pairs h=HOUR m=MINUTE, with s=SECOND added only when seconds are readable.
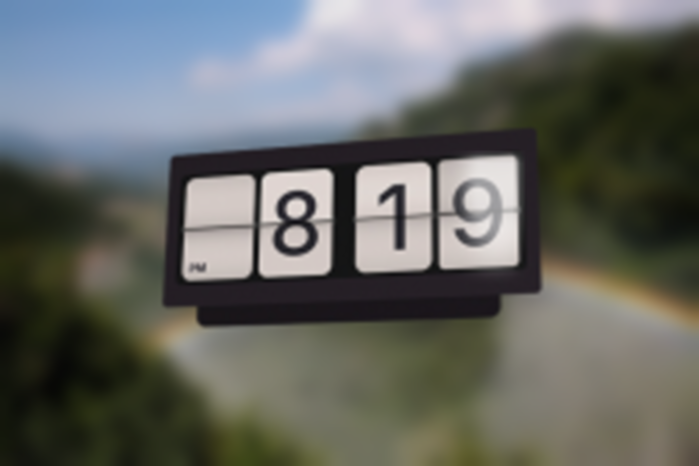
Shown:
h=8 m=19
